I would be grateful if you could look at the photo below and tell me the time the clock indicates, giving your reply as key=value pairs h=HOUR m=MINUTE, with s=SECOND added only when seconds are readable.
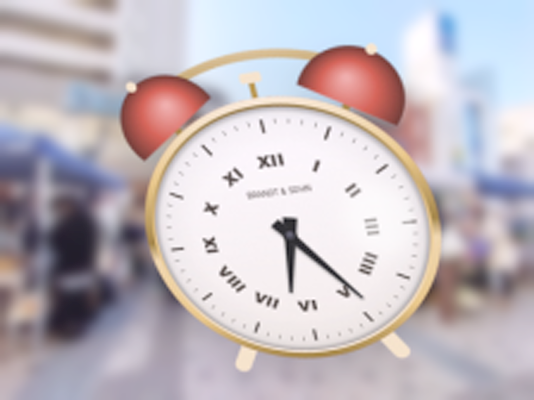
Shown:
h=6 m=24
